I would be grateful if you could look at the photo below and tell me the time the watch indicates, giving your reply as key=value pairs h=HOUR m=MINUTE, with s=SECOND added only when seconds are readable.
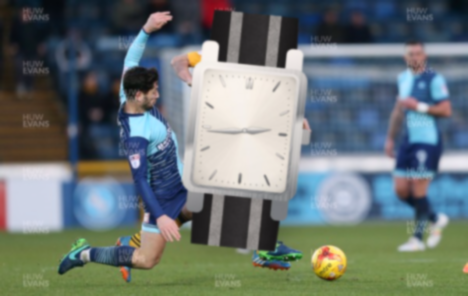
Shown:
h=2 m=44
